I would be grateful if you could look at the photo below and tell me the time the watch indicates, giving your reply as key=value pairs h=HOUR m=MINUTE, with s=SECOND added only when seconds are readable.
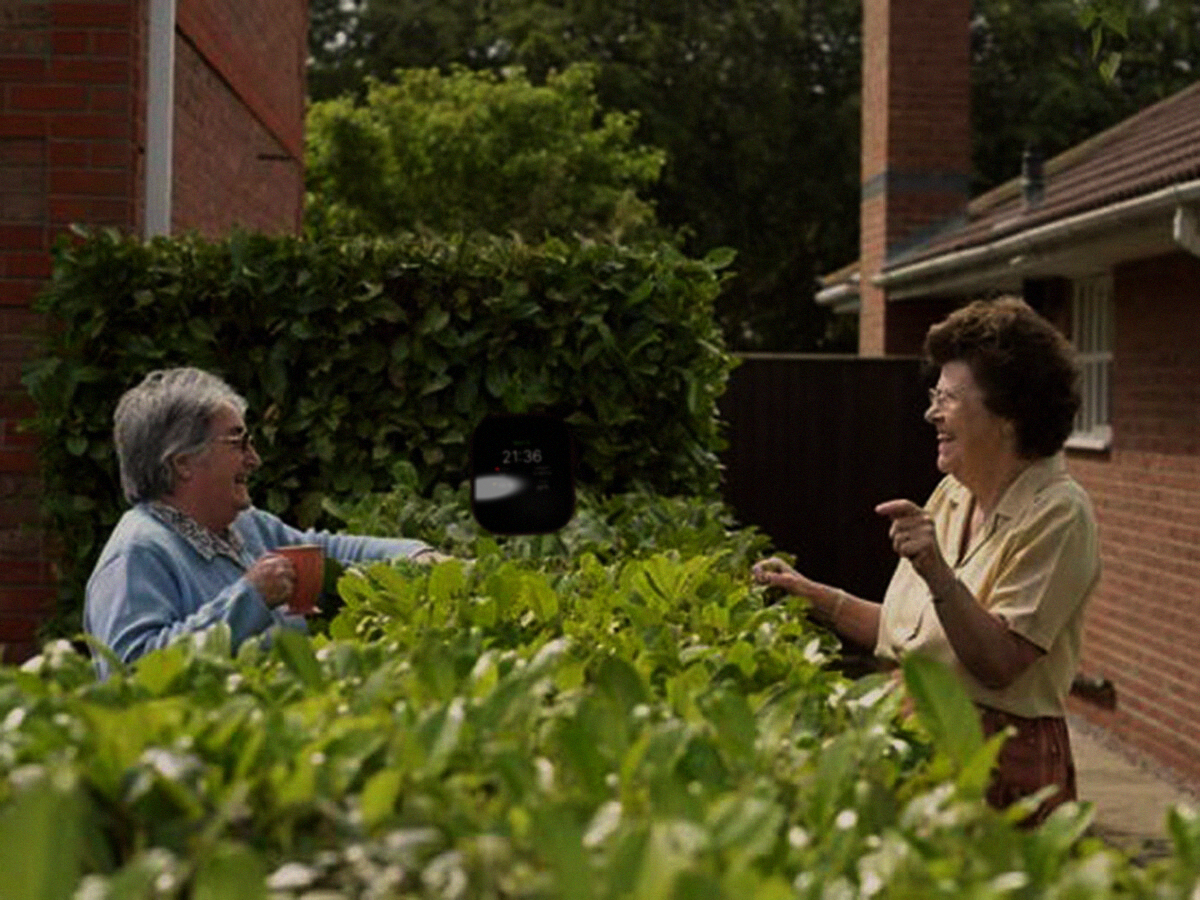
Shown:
h=21 m=36
